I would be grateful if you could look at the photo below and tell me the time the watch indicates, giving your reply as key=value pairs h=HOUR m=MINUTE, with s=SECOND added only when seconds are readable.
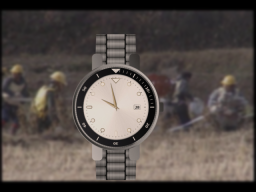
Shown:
h=9 m=58
